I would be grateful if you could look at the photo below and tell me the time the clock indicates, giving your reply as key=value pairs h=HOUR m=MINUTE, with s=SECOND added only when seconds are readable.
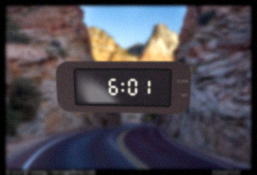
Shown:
h=6 m=1
